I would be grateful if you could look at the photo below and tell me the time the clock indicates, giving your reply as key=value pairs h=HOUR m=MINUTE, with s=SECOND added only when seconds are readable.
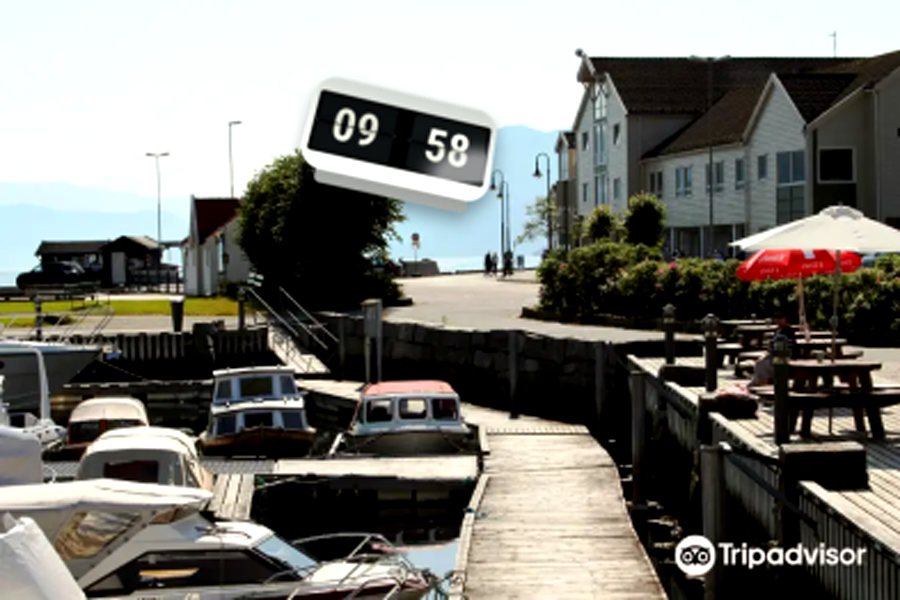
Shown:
h=9 m=58
